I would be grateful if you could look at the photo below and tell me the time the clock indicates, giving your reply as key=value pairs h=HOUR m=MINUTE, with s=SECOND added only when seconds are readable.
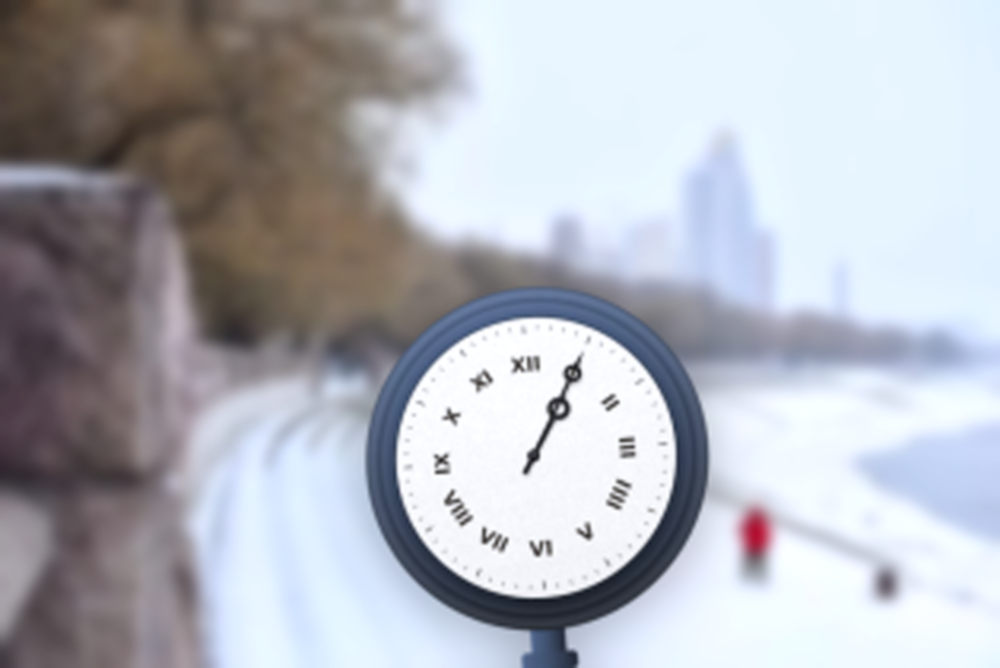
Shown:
h=1 m=5
